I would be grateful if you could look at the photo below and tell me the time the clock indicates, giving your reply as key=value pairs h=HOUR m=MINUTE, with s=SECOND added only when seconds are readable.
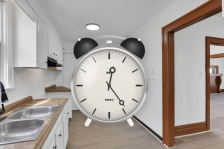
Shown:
h=12 m=24
